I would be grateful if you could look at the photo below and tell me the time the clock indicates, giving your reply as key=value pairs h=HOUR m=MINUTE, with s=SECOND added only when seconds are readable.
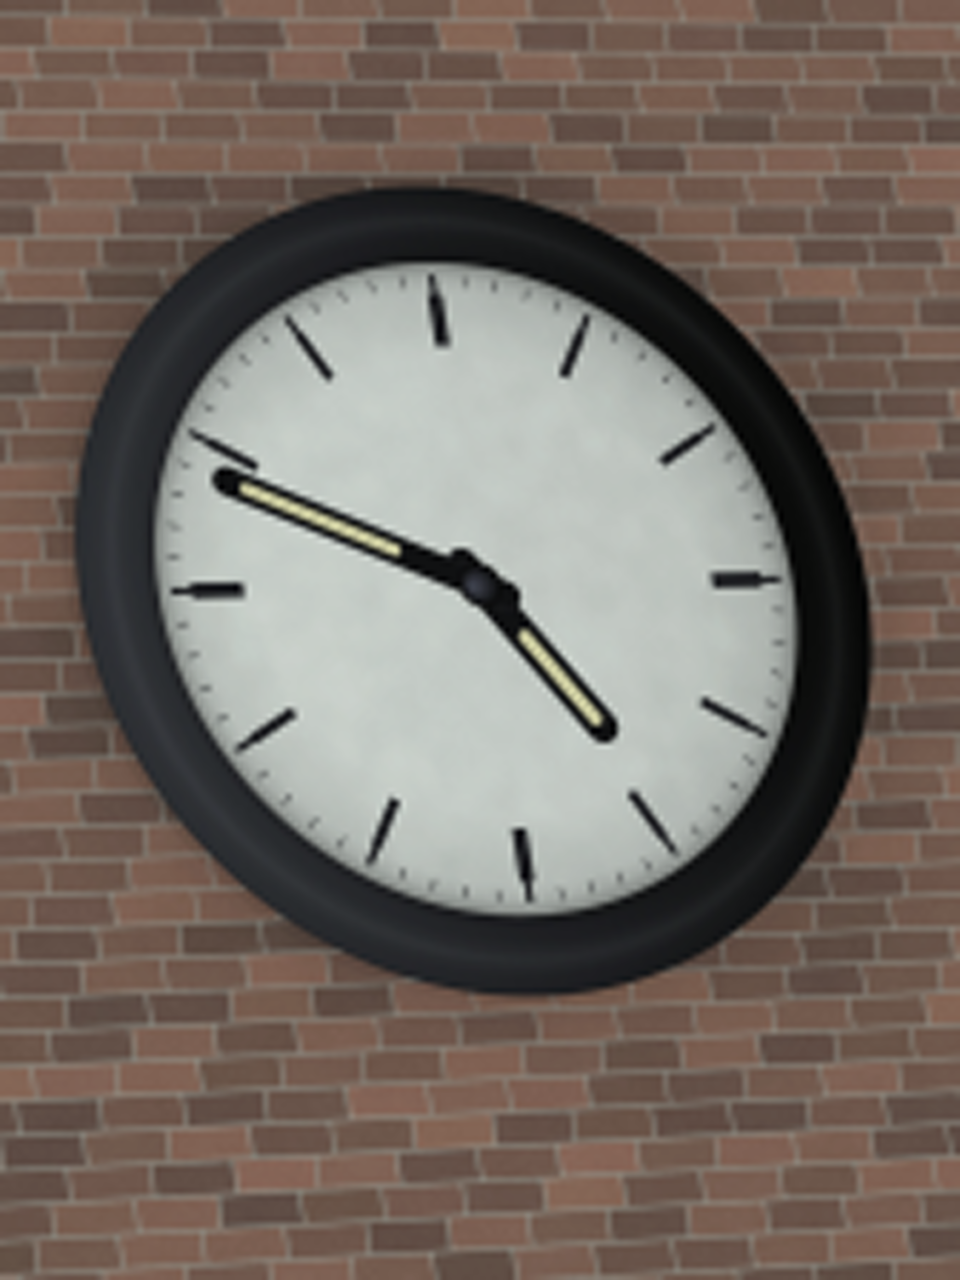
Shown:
h=4 m=49
